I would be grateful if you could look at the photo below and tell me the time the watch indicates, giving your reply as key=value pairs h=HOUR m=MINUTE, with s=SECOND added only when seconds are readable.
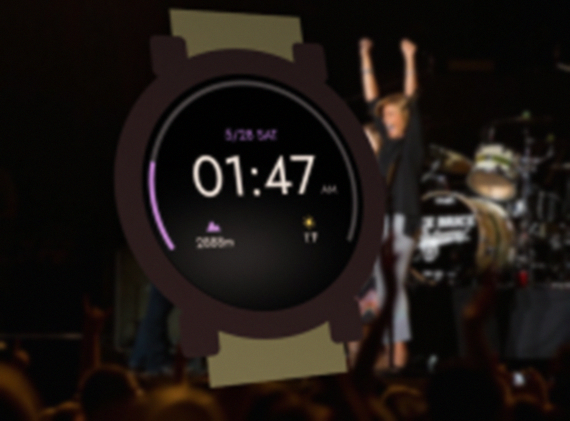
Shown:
h=1 m=47
